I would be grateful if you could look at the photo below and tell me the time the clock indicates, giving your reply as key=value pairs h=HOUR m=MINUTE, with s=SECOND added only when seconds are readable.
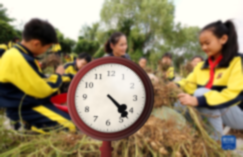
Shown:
h=4 m=23
